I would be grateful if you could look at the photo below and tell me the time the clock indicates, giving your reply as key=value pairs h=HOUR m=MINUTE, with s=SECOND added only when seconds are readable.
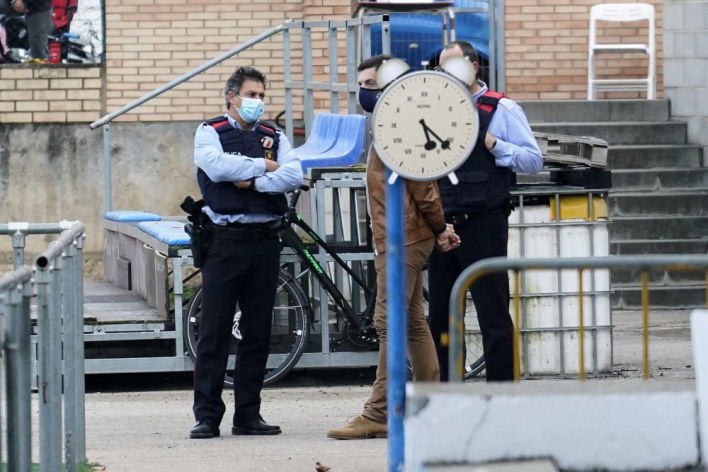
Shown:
h=5 m=22
